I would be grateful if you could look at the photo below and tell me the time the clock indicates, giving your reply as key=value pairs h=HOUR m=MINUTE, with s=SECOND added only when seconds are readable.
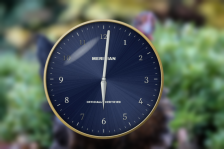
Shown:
h=6 m=1
